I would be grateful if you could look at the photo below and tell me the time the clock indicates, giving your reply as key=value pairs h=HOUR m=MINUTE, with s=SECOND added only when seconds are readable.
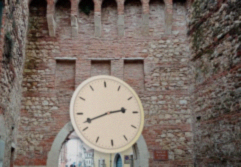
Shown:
h=2 m=42
